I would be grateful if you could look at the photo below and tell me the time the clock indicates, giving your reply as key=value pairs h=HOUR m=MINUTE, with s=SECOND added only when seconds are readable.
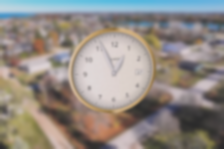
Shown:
h=12 m=56
